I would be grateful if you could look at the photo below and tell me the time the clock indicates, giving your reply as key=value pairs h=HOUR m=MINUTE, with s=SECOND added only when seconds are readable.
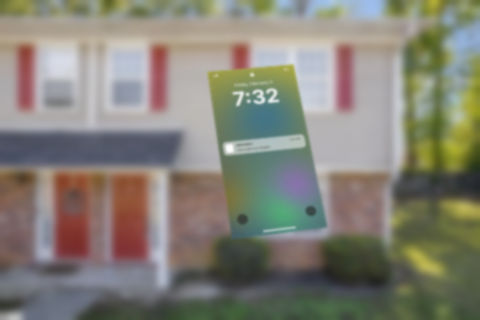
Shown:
h=7 m=32
